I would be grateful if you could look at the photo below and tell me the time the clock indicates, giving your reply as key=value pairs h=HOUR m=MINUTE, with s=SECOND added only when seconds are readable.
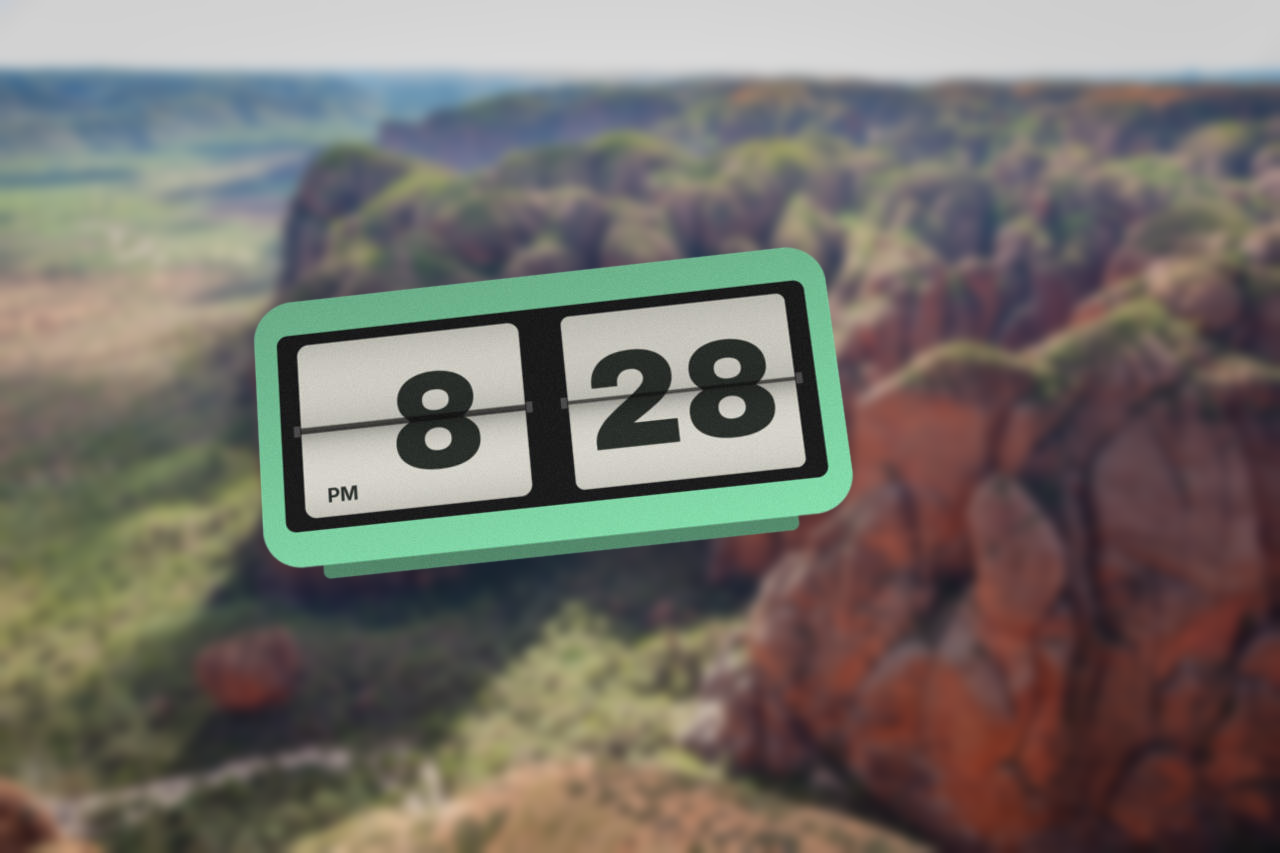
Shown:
h=8 m=28
